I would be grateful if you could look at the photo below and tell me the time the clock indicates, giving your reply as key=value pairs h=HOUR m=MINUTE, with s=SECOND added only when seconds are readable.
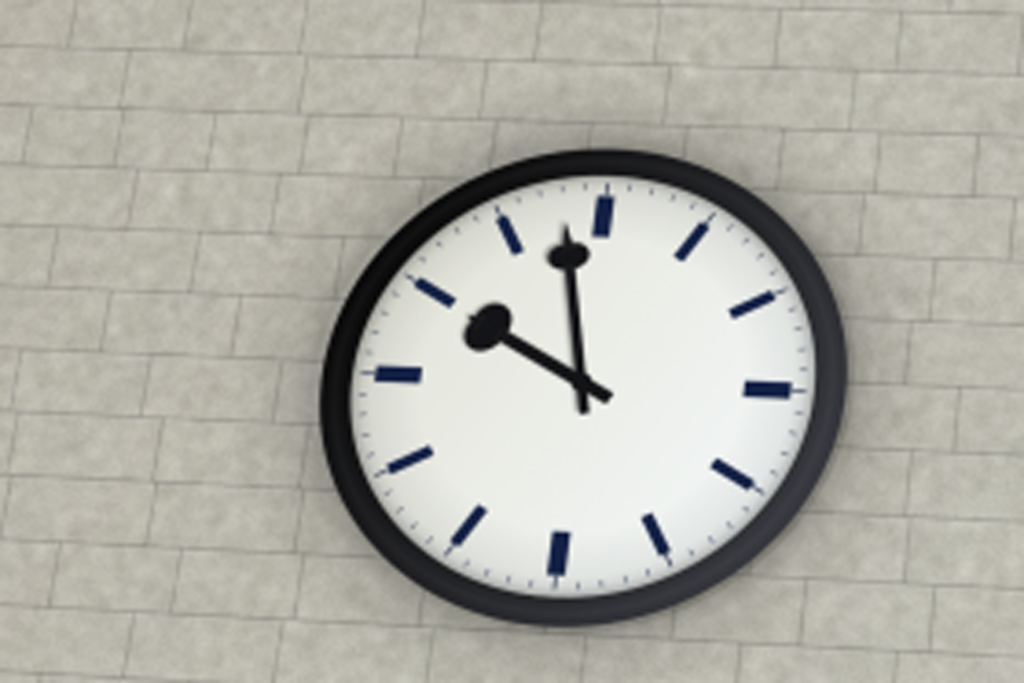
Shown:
h=9 m=58
